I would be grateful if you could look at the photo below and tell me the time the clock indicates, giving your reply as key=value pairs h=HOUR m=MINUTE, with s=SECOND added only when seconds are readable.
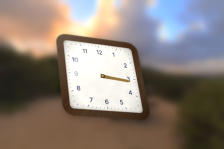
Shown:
h=3 m=16
